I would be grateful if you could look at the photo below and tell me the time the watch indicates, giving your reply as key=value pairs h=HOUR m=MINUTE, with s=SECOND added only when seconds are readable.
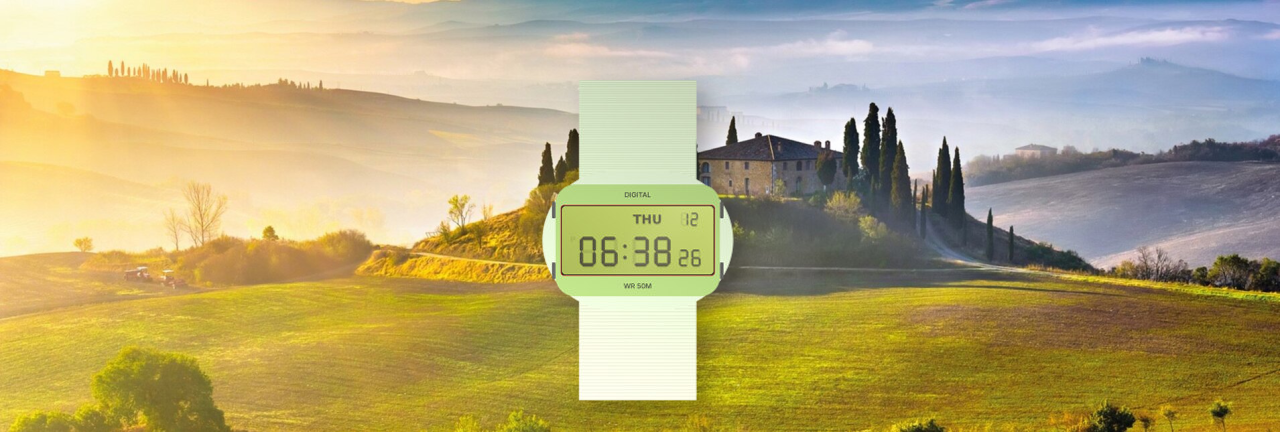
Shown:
h=6 m=38 s=26
